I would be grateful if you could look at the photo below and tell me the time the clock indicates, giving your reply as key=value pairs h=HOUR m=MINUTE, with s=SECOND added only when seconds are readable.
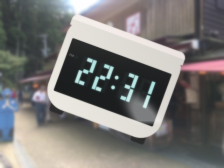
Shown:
h=22 m=31
